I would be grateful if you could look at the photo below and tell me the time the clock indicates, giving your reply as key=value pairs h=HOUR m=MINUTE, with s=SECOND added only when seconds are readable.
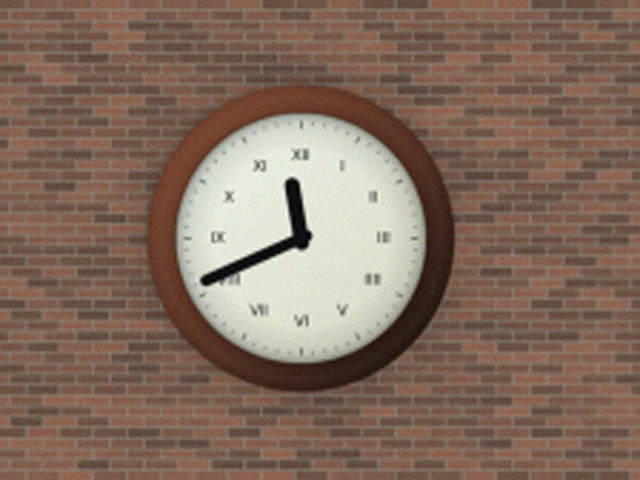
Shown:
h=11 m=41
